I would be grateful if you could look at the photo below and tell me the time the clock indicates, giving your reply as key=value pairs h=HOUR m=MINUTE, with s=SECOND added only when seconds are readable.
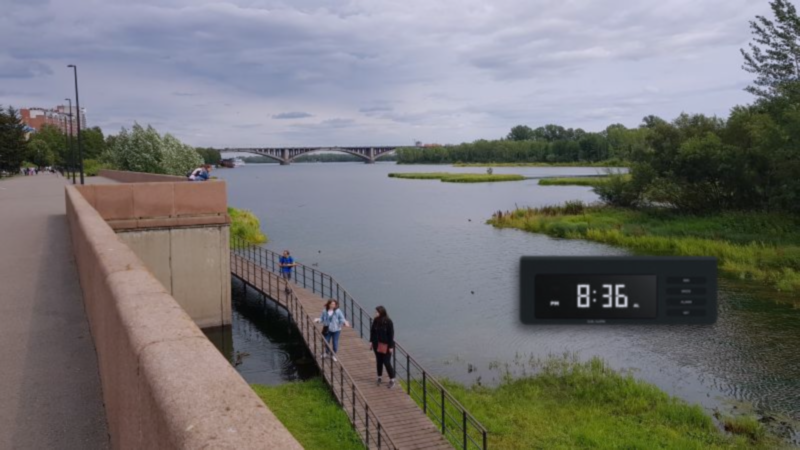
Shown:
h=8 m=36
